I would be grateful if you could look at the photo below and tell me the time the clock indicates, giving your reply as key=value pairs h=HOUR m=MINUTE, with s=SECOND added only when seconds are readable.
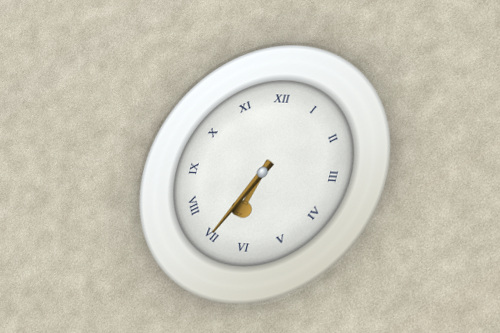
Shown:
h=6 m=35
